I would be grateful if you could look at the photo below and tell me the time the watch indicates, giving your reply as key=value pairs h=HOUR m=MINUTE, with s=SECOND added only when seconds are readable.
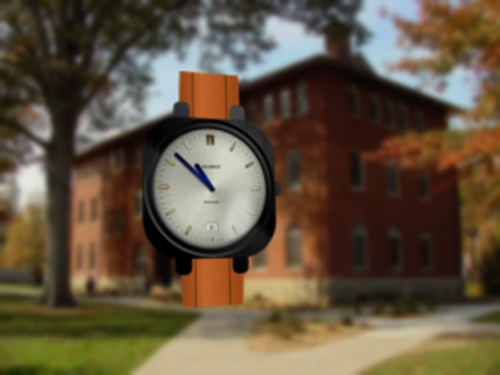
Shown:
h=10 m=52
